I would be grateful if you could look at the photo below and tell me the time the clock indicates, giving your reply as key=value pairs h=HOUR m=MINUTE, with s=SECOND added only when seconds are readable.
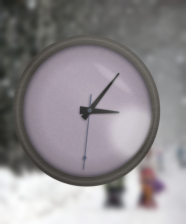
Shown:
h=3 m=6 s=31
